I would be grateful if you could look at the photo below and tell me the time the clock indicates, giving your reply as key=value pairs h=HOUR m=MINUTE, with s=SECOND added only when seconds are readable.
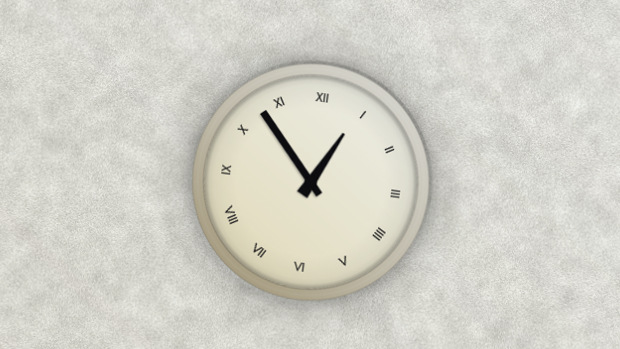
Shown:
h=12 m=53
